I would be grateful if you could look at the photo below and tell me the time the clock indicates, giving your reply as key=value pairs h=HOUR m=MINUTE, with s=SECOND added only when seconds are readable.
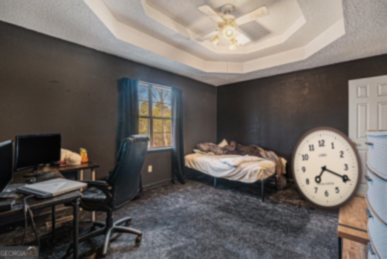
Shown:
h=7 m=19
